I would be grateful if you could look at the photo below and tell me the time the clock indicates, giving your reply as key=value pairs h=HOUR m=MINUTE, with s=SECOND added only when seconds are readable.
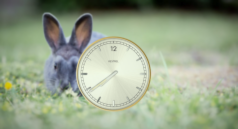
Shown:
h=7 m=39
